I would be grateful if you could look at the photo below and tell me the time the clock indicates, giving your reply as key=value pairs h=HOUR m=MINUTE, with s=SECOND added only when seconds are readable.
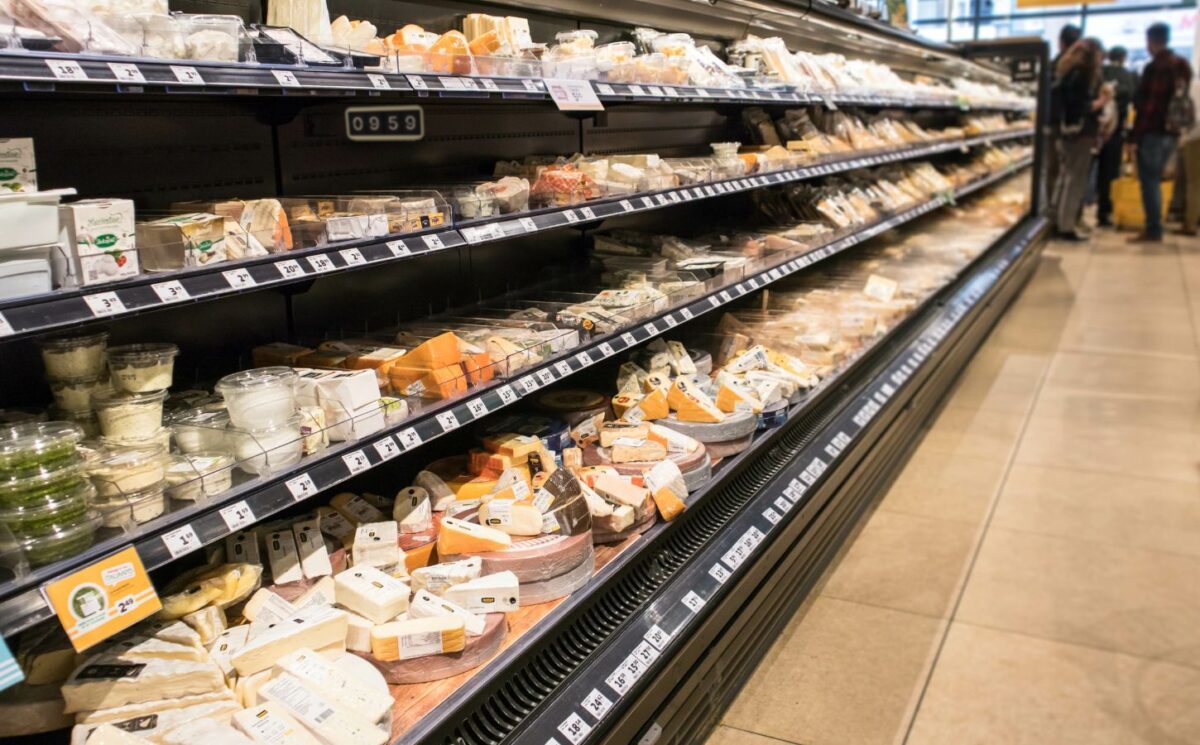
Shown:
h=9 m=59
